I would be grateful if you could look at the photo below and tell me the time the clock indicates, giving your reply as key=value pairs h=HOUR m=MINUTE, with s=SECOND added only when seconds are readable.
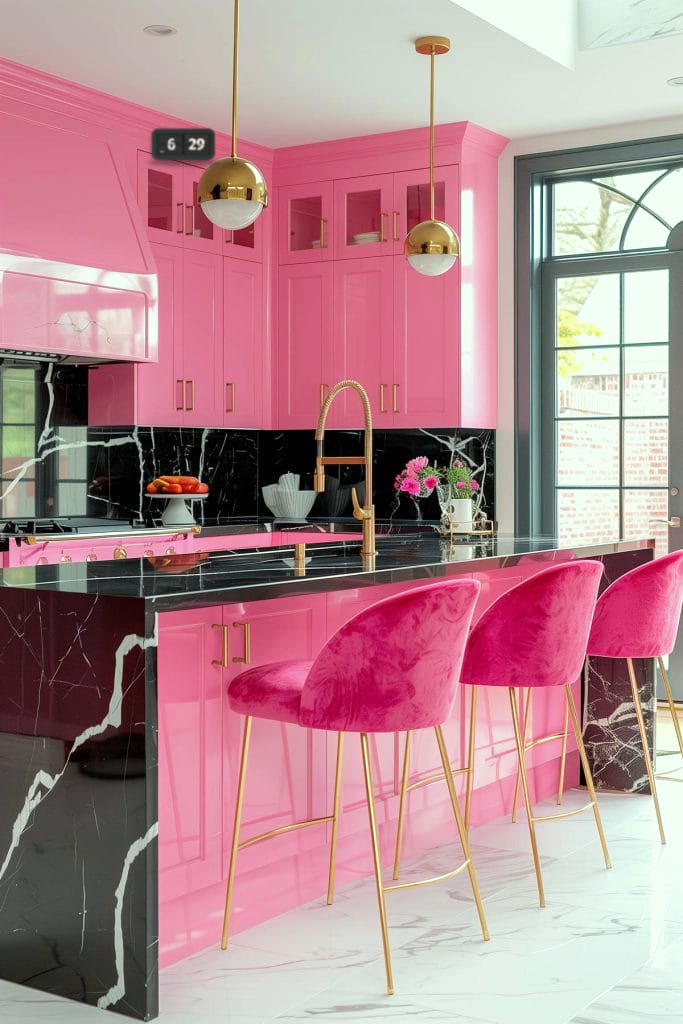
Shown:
h=6 m=29
